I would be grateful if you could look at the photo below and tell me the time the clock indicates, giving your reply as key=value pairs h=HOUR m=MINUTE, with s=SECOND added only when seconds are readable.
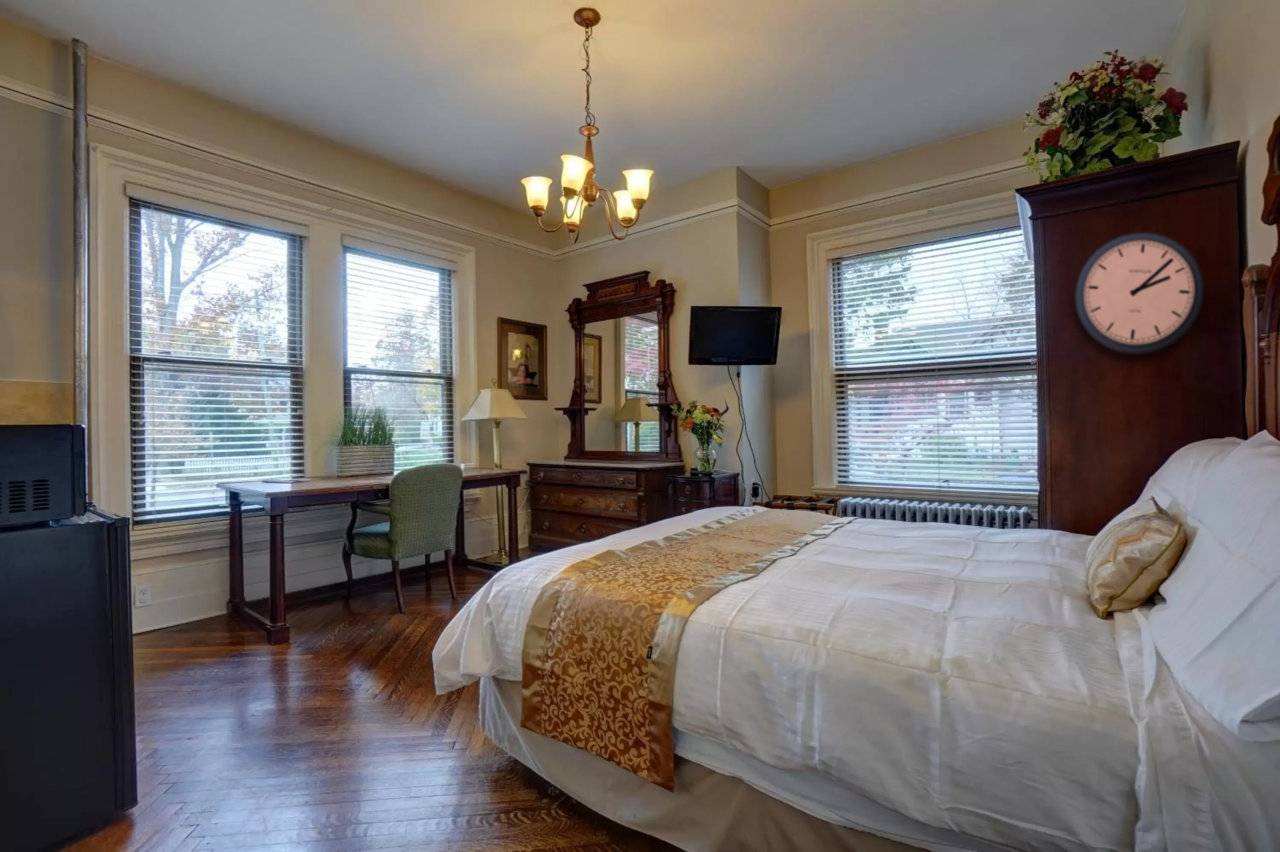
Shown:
h=2 m=7
